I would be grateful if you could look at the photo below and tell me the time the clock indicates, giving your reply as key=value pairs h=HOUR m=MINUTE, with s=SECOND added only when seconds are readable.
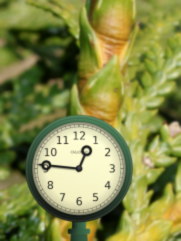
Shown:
h=12 m=46
